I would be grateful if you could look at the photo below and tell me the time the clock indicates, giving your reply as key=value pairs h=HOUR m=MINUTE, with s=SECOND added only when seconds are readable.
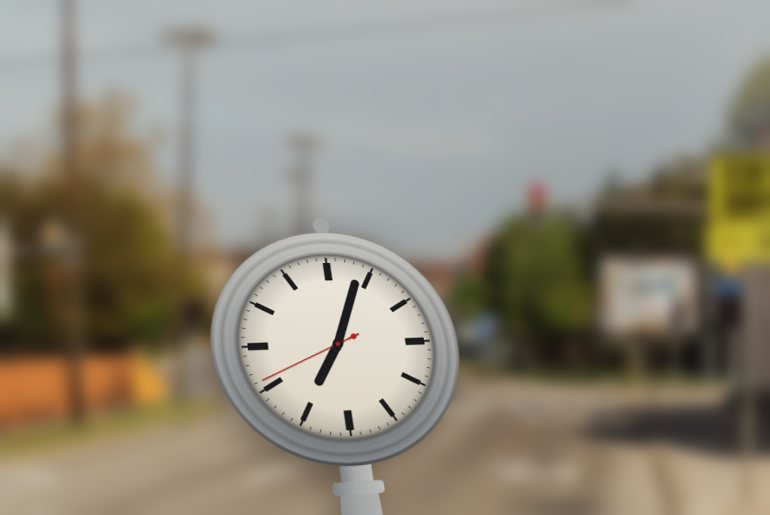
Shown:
h=7 m=3 s=41
